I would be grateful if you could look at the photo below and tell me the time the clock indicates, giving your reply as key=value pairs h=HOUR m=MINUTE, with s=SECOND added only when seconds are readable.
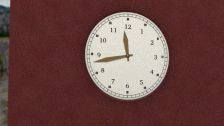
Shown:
h=11 m=43
